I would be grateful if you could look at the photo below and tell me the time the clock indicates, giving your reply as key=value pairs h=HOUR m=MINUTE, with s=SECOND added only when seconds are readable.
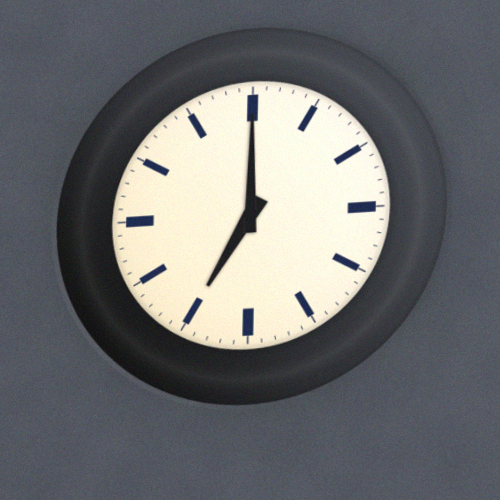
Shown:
h=7 m=0
